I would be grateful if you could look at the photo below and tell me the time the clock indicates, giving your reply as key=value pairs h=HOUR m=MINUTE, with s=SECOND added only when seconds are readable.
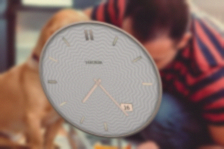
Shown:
h=7 m=24
